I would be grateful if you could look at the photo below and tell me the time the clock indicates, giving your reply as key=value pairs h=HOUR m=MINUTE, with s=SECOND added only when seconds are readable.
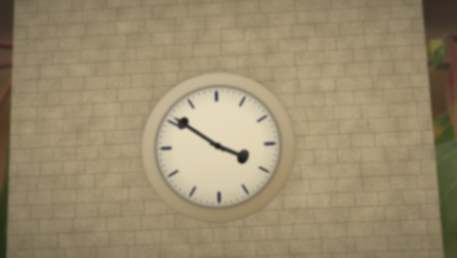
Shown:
h=3 m=51
